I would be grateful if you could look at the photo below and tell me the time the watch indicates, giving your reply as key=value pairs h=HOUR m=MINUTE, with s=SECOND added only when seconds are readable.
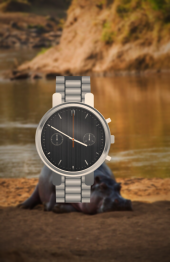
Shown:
h=3 m=50
